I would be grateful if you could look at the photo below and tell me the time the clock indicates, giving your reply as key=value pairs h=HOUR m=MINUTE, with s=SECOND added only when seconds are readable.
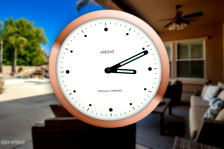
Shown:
h=3 m=11
